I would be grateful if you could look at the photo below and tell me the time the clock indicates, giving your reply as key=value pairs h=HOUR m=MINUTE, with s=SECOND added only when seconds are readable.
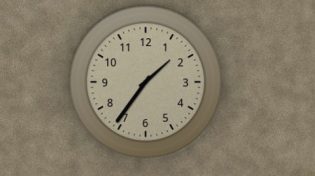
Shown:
h=1 m=36
